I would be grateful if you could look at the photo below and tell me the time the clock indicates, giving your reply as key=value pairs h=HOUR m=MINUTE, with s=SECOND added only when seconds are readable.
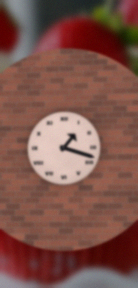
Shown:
h=1 m=18
